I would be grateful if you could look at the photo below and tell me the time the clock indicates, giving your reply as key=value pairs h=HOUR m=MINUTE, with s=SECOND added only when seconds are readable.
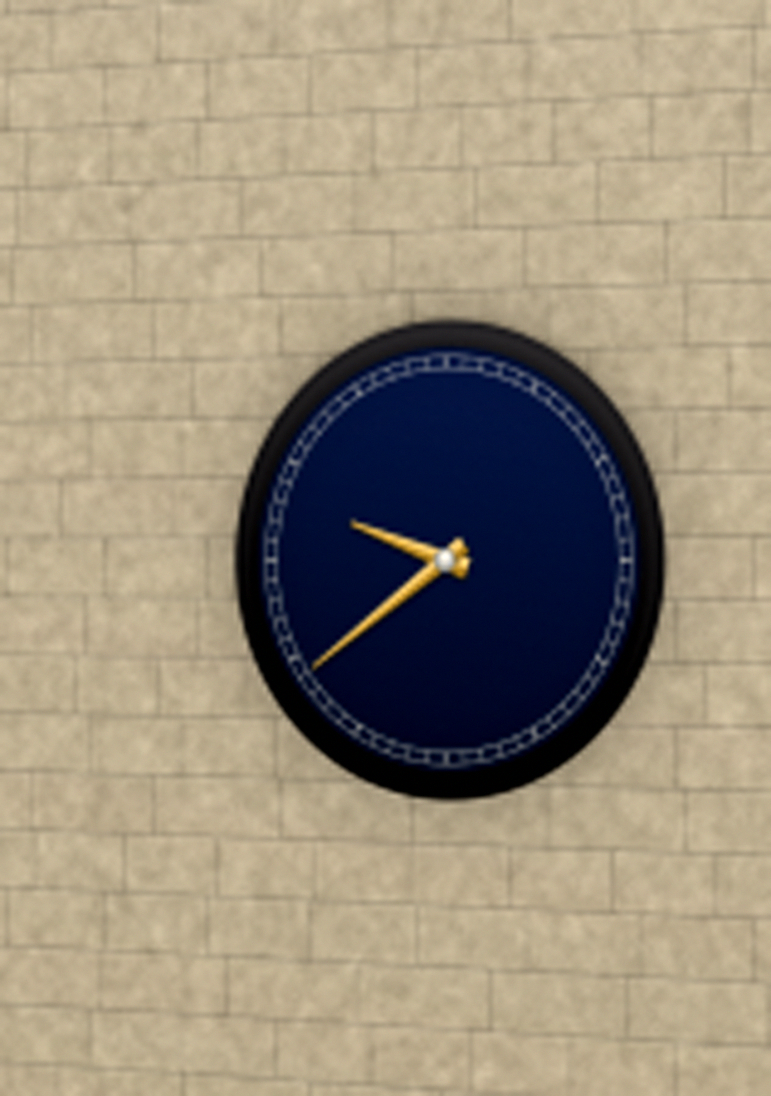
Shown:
h=9 m=39
